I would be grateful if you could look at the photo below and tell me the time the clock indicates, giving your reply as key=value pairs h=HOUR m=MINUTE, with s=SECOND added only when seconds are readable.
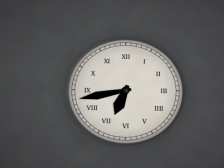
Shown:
h=6 m=43
